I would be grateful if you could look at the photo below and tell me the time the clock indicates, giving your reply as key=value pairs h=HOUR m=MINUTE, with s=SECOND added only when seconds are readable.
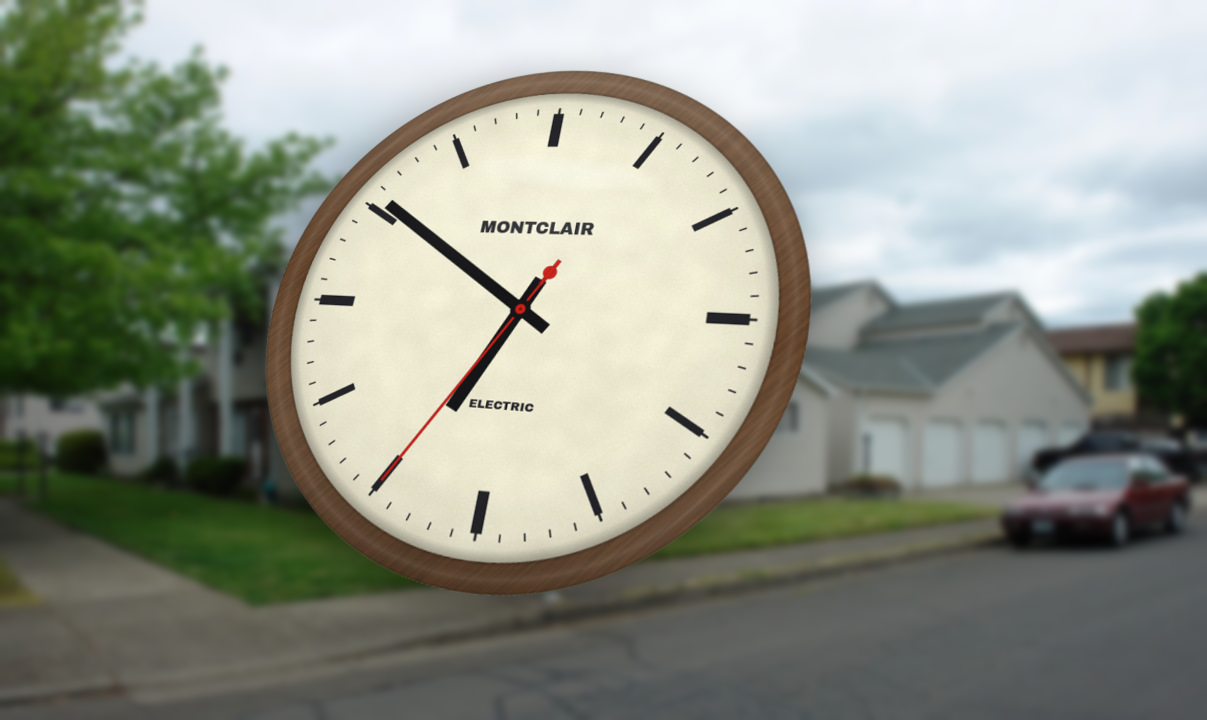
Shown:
h=6 m=50 s=35
